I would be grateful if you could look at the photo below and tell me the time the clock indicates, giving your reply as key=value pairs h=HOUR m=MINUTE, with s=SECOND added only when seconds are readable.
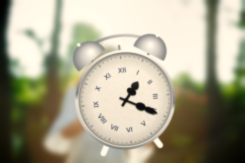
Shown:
h=1 m=20
